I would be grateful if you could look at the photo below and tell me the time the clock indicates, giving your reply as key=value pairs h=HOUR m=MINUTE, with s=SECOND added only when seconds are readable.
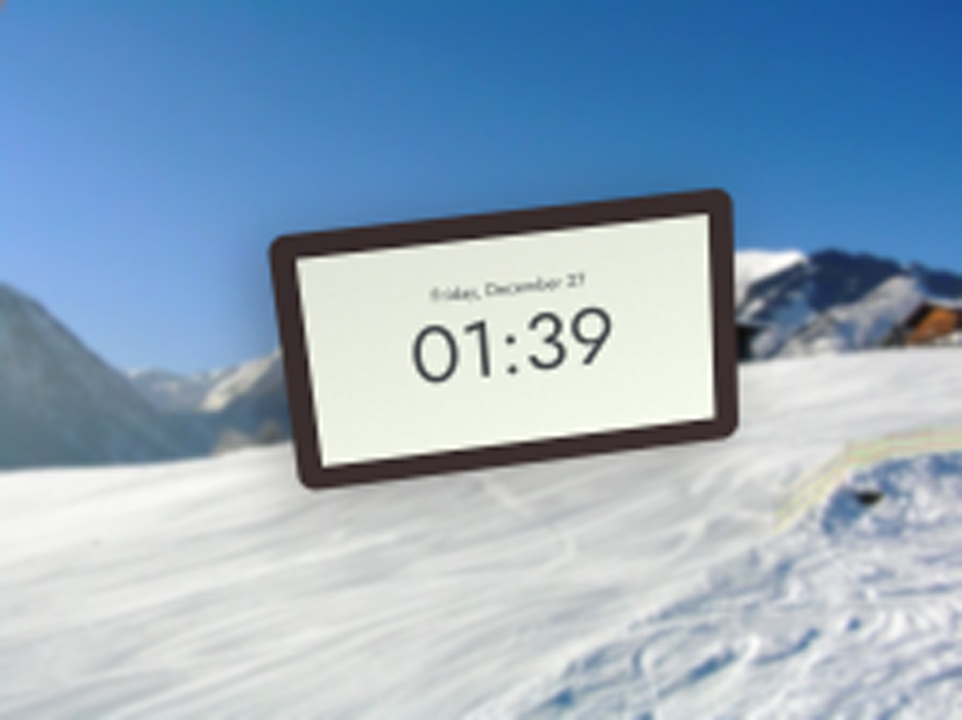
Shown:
h=1 m=39
